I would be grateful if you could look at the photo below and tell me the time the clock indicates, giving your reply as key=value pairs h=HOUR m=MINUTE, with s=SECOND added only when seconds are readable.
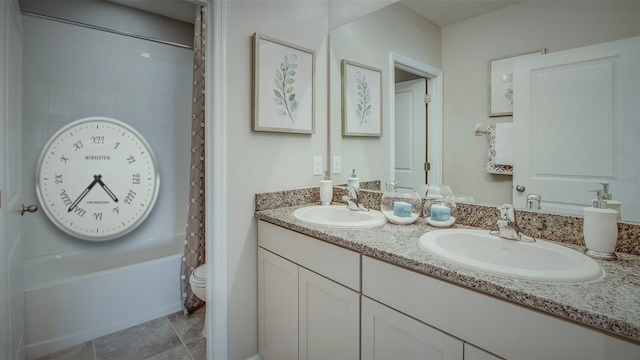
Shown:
h=4 m=37
